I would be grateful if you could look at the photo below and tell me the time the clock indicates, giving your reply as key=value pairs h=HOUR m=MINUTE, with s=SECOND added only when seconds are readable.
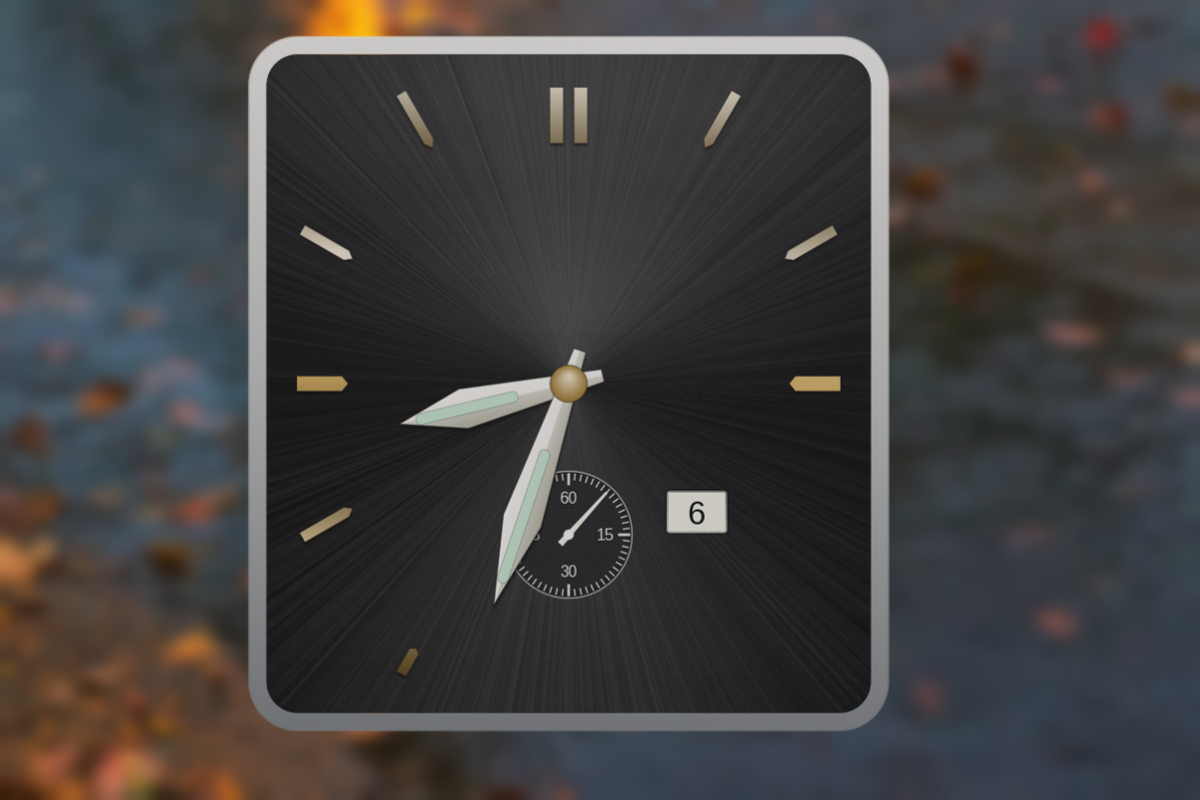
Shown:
h=8 m=33 s=7
